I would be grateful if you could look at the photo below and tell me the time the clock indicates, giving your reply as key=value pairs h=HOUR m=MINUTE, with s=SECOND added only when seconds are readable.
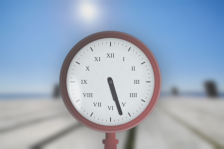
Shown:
h=5 m=27
